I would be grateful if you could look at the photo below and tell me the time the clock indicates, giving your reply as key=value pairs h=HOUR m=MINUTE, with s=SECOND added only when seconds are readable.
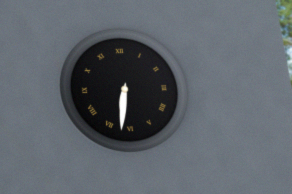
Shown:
h=6 m=32
